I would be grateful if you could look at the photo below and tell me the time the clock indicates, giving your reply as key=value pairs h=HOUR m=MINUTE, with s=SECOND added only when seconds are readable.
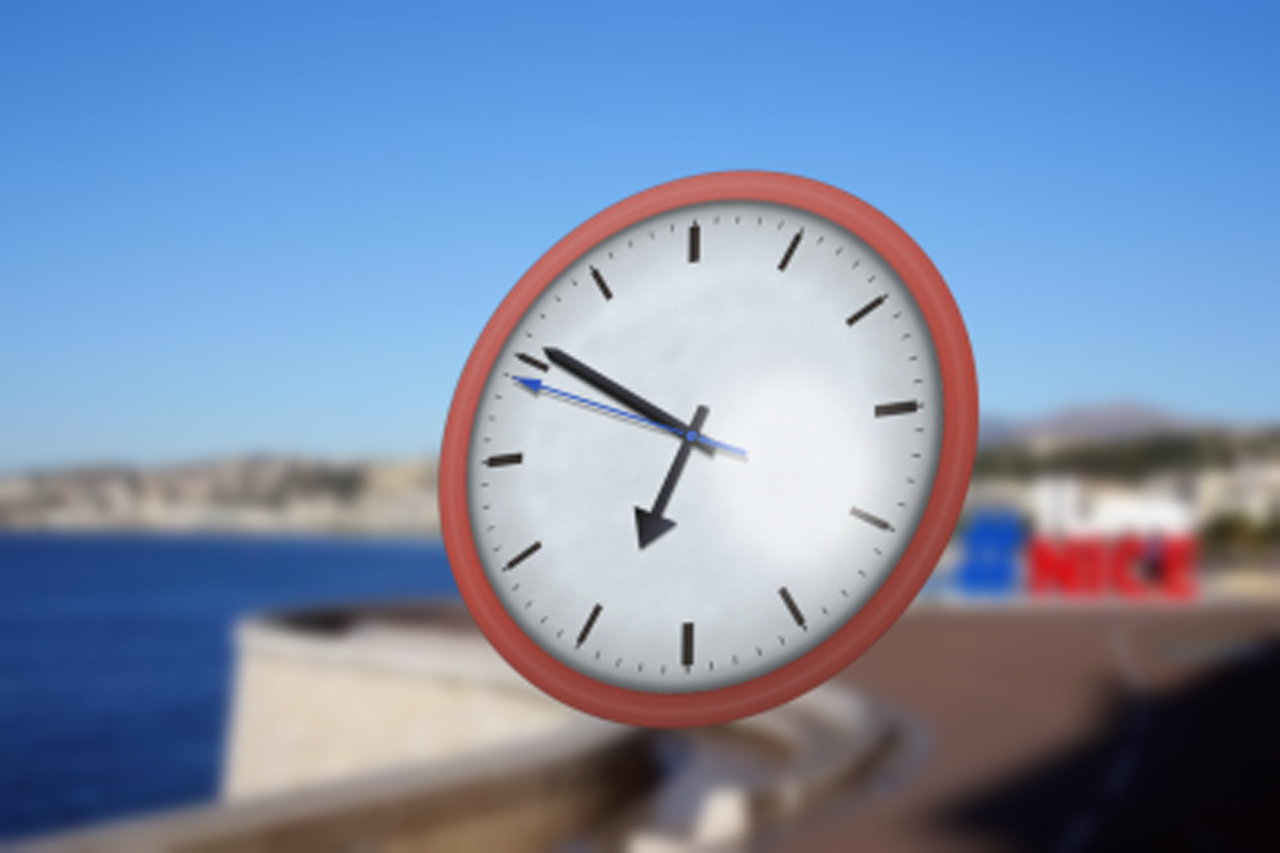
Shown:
h=6 m=50 s=49
